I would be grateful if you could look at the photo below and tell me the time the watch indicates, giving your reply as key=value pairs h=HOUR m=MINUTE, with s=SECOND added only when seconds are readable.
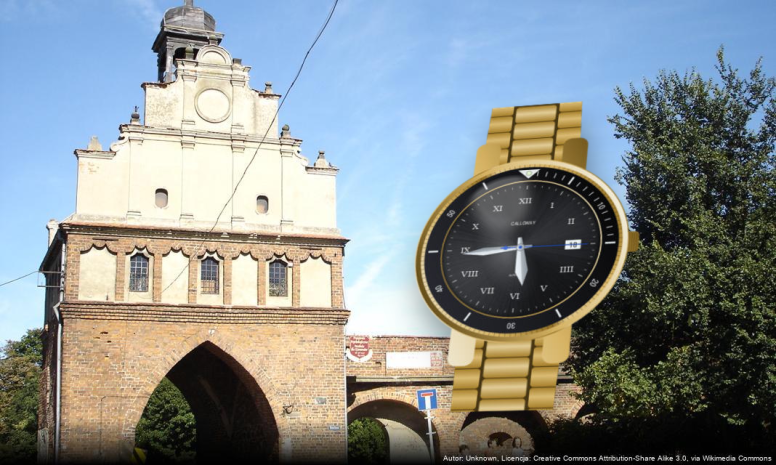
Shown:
h=5 m=44 s=15
